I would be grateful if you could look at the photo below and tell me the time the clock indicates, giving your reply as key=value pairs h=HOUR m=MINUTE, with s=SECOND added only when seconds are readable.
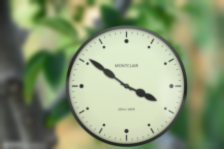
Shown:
h=3 m=51
